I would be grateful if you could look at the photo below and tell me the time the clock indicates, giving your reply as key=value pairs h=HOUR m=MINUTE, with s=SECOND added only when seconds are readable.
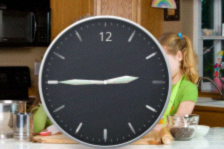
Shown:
h=2 m=45
